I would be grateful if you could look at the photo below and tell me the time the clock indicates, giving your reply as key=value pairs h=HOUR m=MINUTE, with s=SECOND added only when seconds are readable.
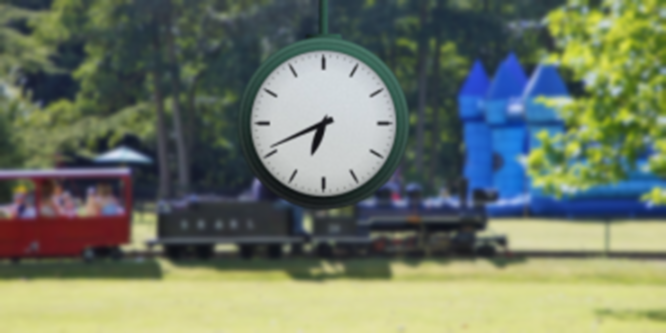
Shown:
h=6 m=41
